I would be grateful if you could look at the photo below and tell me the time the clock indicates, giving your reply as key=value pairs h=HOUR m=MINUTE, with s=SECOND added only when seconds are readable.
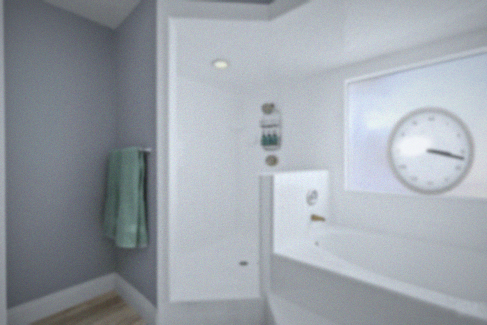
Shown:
h=3 m=17
